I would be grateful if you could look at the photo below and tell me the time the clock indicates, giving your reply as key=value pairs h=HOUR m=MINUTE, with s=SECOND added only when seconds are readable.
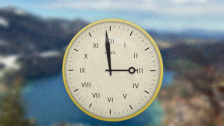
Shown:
h=2 m=59
